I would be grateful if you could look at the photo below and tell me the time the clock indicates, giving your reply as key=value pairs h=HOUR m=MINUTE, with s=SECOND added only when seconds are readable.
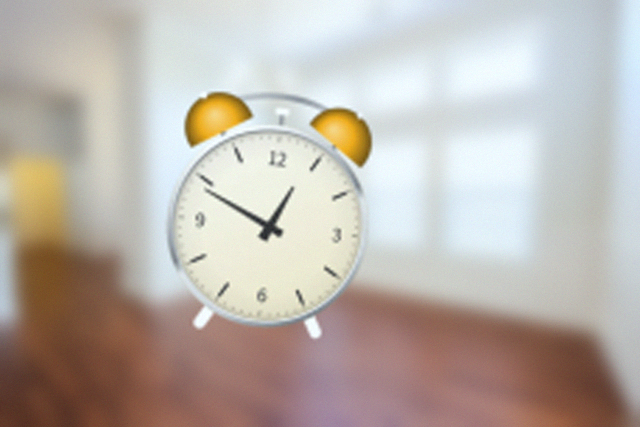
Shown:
h=12 m=49
